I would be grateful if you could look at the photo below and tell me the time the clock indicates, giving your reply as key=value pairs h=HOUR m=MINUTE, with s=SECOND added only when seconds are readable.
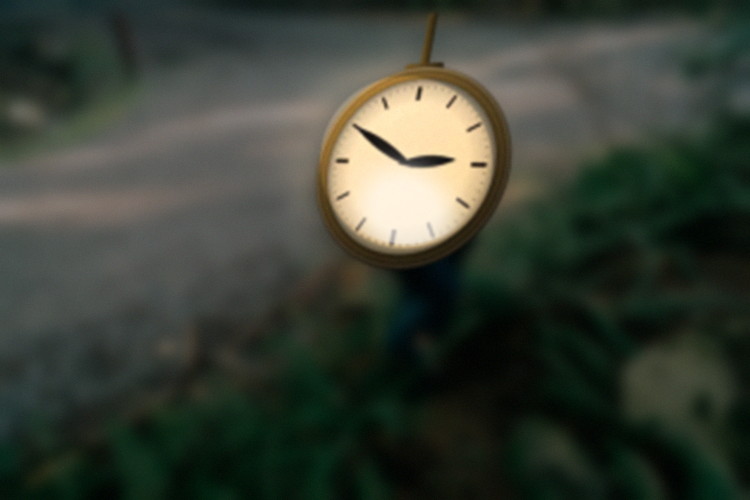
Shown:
h=2 m=50
